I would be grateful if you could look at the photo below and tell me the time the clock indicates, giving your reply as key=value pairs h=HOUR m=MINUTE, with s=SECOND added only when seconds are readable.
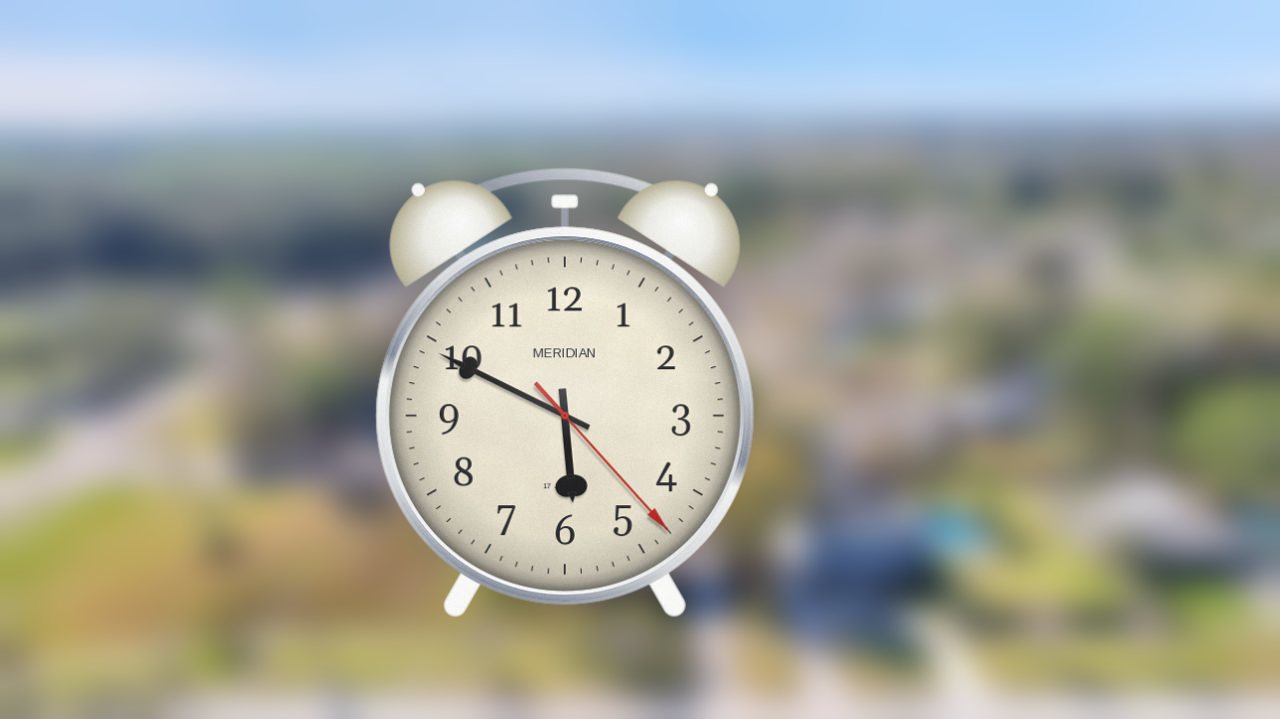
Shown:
h=5 m=49 s=23
